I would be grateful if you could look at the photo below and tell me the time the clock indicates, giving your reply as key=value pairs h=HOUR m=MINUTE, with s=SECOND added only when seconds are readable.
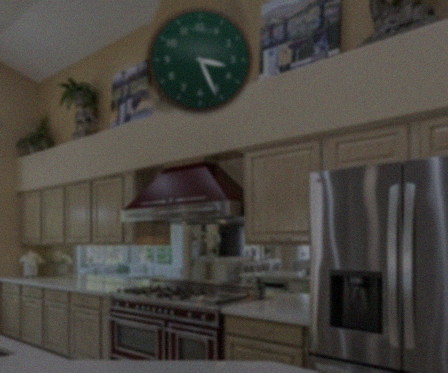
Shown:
h=3 m=26
